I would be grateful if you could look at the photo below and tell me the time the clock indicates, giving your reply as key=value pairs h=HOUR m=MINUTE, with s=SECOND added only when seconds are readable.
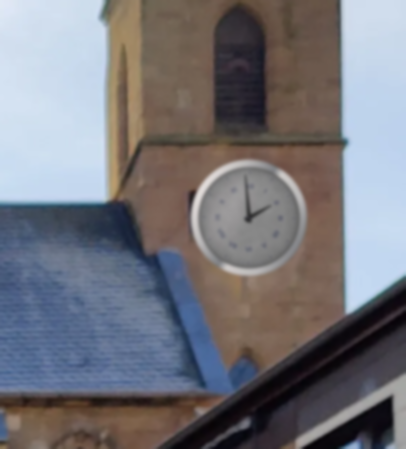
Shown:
h=1 m=59
